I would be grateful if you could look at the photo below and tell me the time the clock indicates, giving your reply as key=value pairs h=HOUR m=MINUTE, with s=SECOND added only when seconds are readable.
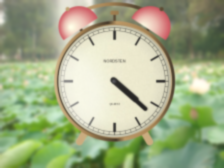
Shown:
h=4 m=22
